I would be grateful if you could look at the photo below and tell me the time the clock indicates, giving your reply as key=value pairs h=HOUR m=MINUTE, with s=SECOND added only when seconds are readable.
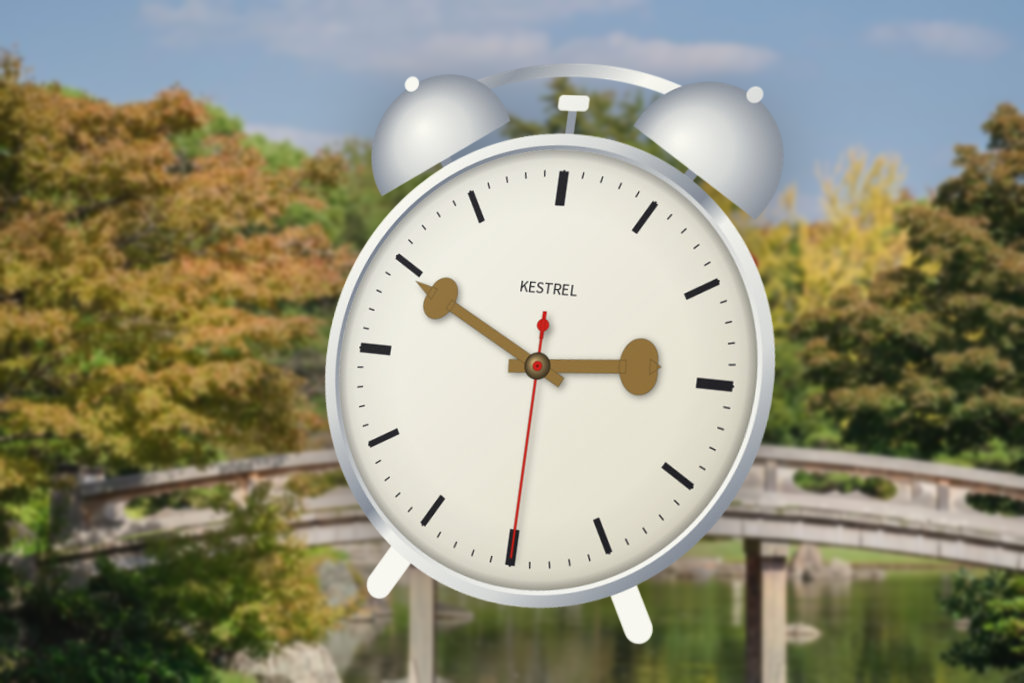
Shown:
h=2 m=49 s=30
